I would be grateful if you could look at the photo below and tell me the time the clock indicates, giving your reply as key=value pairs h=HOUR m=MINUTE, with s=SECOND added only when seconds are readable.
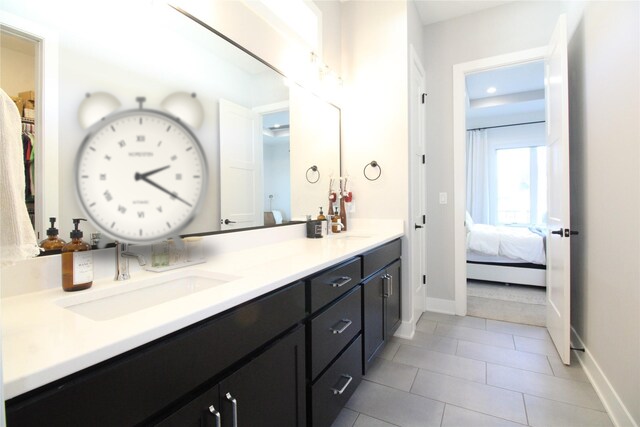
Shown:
h=2 m=20
